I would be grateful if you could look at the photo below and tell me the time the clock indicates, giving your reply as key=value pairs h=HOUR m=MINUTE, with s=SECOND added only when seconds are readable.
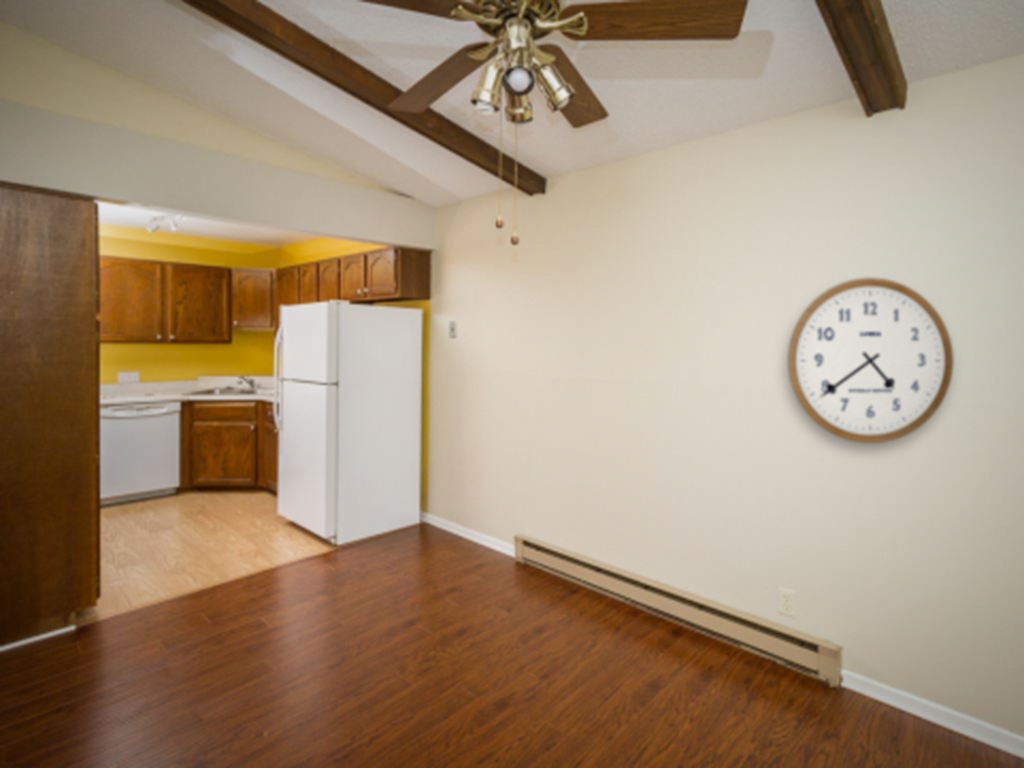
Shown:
h=4 m=39
